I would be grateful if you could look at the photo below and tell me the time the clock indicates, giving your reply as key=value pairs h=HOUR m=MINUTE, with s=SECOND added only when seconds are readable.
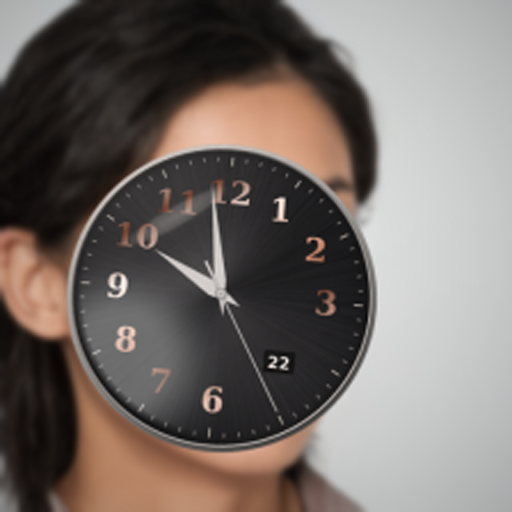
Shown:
h=9 m=58 s=25
